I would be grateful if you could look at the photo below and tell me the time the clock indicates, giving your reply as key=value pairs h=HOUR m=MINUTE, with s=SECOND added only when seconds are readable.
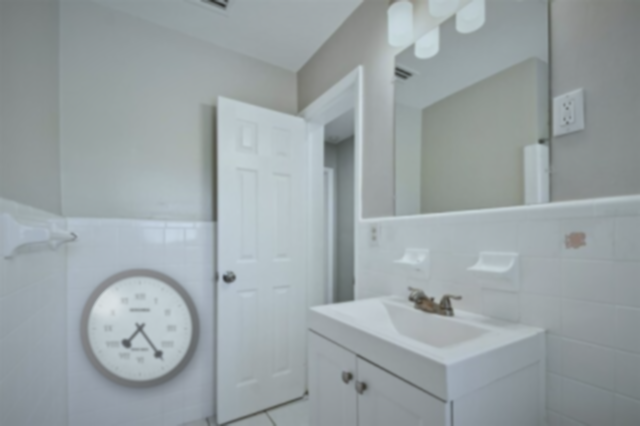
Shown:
h=7 m=24
